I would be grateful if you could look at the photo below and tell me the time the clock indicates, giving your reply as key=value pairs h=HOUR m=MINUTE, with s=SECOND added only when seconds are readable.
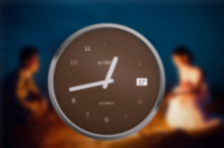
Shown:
h=12 m=43
